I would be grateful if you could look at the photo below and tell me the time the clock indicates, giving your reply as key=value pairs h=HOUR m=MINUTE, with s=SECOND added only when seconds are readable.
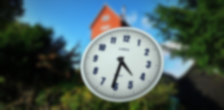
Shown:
h=4 m=31
